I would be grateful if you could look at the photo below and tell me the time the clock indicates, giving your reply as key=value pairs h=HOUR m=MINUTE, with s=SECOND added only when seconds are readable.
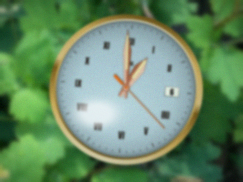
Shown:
h=12 m=59 s=22
